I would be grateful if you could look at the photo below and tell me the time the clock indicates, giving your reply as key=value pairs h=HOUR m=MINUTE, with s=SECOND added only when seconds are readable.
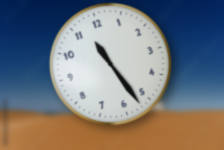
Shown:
h=11 m=27
